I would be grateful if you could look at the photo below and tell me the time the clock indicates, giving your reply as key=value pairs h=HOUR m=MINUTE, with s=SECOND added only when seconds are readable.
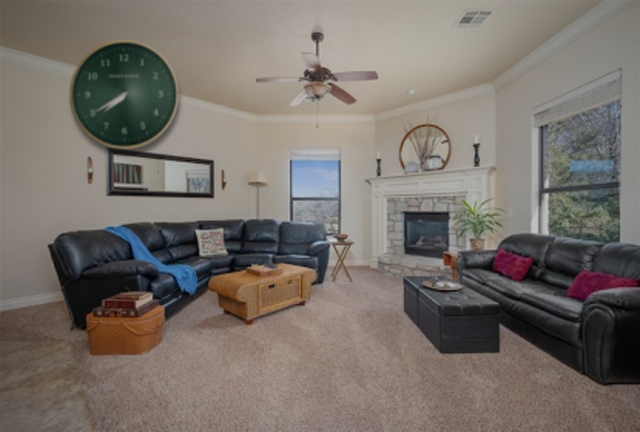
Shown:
h=7 m=40
